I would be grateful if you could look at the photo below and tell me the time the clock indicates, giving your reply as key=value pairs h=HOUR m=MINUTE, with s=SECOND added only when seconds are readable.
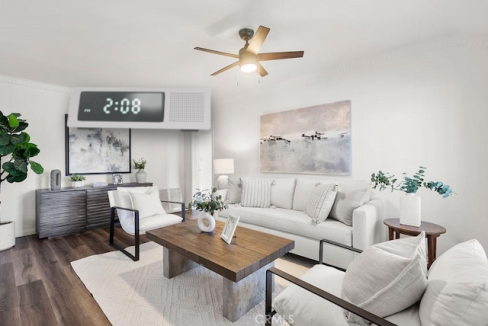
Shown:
h=2 m=8
